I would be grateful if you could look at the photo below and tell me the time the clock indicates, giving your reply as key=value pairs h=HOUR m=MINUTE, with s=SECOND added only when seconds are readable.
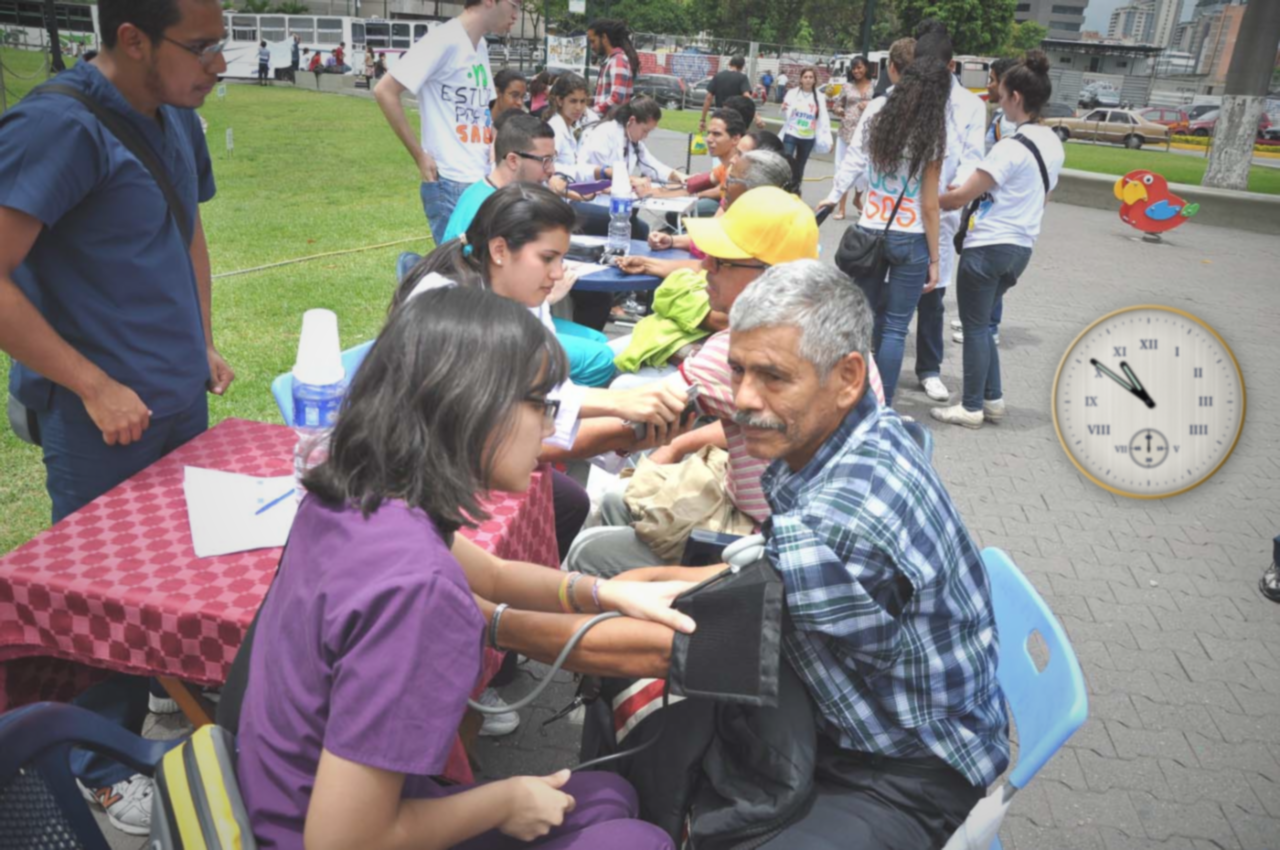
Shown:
h=10 m=51
